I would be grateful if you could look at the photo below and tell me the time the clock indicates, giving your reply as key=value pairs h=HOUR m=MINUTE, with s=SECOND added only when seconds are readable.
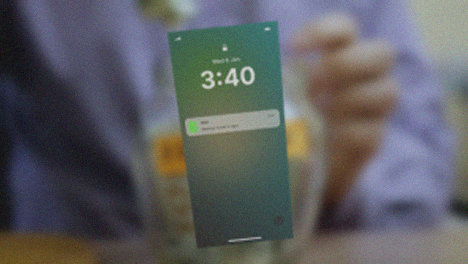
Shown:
h=3 m=40
